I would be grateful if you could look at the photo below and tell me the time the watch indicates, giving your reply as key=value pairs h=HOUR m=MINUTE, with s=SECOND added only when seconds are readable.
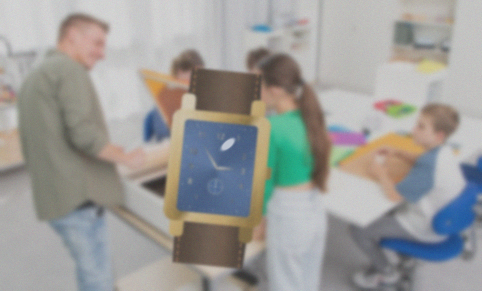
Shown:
h=2 m=54
